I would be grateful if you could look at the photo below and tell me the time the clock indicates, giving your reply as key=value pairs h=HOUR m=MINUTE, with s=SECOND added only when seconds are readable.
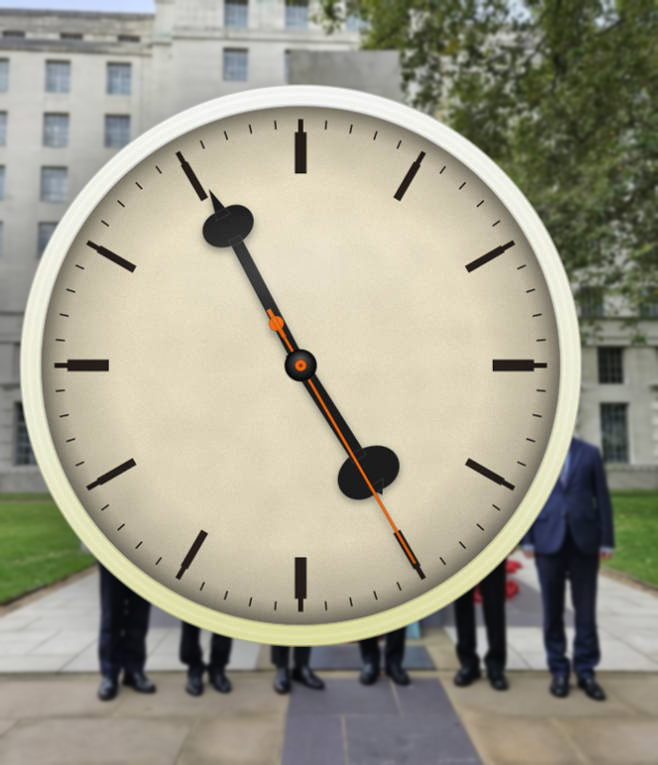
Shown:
h=4 m=55 s=25
